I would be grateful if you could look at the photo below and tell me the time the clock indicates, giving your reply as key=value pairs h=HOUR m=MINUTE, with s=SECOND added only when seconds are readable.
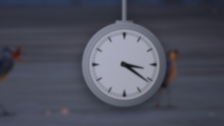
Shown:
h=3 m=21
